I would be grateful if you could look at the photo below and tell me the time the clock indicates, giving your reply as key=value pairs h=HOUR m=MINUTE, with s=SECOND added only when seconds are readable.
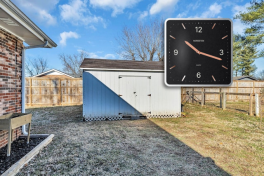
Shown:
h=10 m=18
